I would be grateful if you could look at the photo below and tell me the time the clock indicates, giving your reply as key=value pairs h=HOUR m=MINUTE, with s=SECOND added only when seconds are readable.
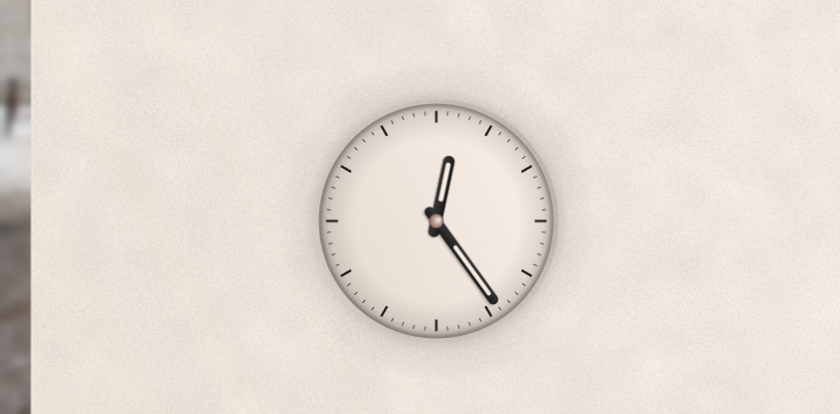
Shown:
h=12 m=24
